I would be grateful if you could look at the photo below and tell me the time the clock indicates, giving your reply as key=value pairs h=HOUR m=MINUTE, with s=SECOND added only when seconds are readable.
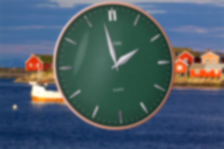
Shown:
h=1 m=58
